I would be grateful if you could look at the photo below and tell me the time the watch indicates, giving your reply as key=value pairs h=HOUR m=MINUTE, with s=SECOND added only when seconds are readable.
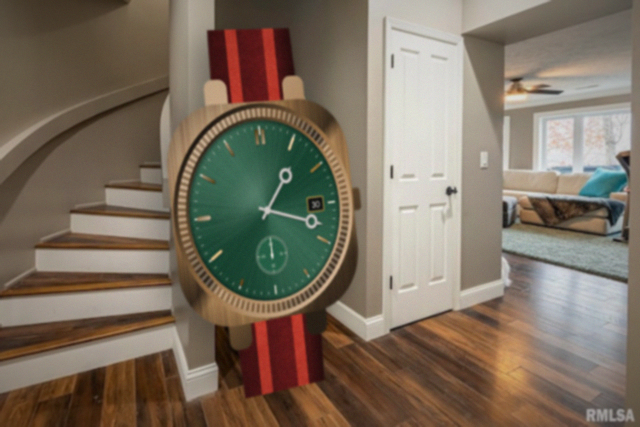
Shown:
h=1 m=18
